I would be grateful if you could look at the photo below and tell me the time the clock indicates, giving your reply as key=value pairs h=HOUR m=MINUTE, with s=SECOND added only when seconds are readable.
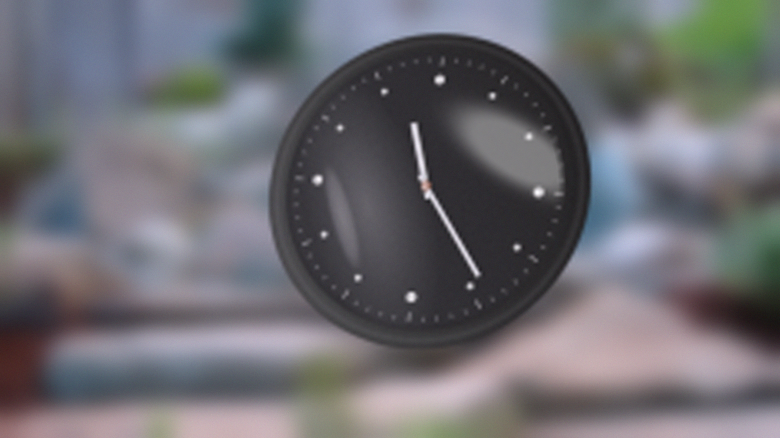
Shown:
h=11 m=24
